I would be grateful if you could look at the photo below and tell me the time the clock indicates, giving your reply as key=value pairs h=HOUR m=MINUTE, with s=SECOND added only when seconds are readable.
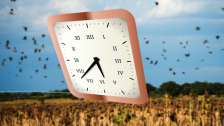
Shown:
h=5 m=38
